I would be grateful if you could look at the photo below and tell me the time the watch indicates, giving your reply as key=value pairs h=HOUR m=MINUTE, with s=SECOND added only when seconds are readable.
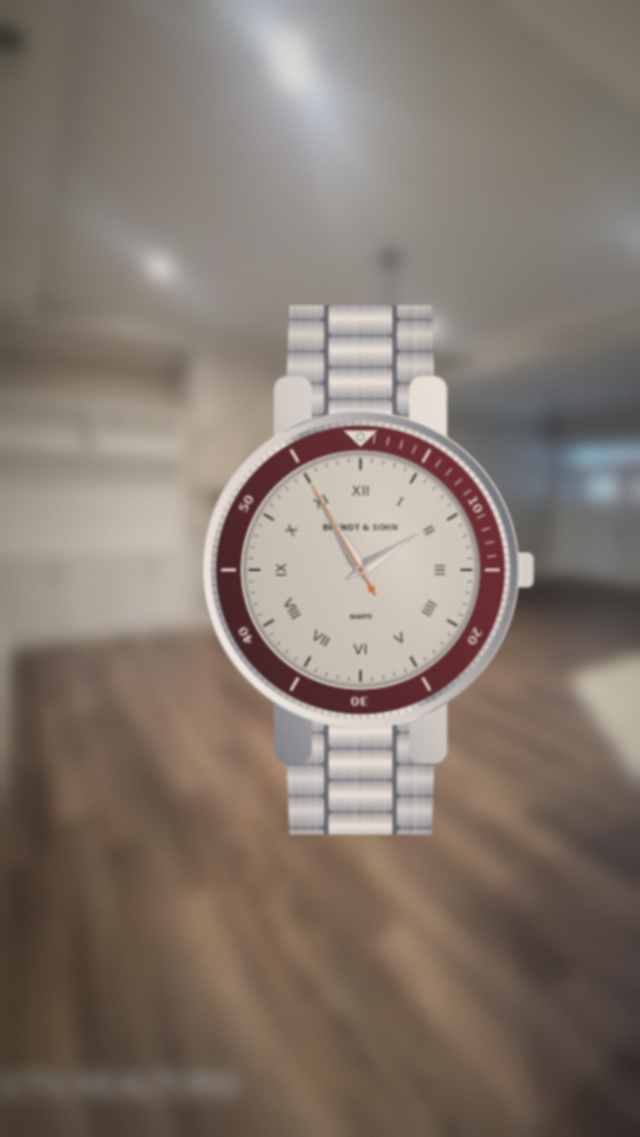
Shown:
h=1 m=54 s=55
